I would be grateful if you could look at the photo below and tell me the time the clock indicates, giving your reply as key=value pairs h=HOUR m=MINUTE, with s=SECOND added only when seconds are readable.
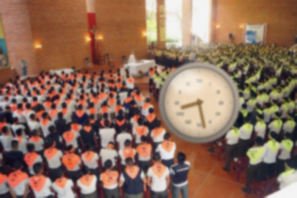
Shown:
h=8 m=28
